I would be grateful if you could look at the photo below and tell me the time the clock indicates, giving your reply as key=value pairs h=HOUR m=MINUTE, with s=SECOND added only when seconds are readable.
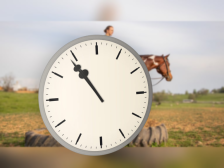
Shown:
h=10 m=54
